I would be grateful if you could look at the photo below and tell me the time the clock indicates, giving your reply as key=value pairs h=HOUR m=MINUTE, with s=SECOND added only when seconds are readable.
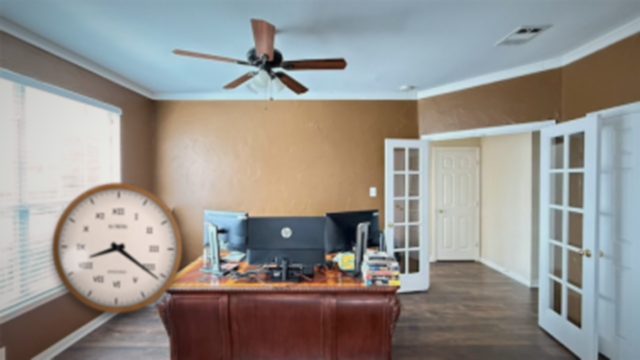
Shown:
h=8 m=21
